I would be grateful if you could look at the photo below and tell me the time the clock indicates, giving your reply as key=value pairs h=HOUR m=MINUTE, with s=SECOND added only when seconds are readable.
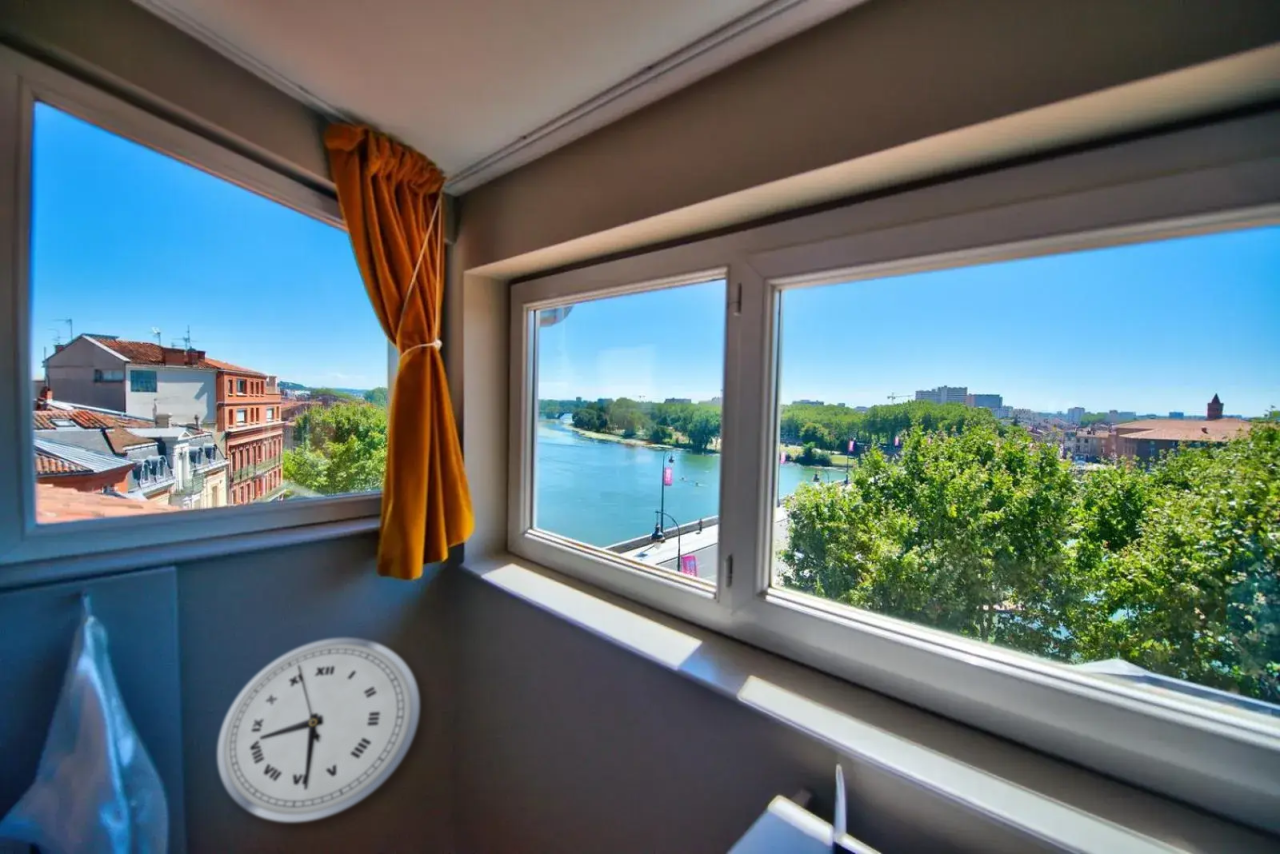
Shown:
h=8 m=28 s=56
